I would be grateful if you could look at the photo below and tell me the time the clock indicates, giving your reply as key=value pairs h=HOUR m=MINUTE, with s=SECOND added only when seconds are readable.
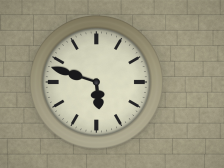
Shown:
h=5 m=48
